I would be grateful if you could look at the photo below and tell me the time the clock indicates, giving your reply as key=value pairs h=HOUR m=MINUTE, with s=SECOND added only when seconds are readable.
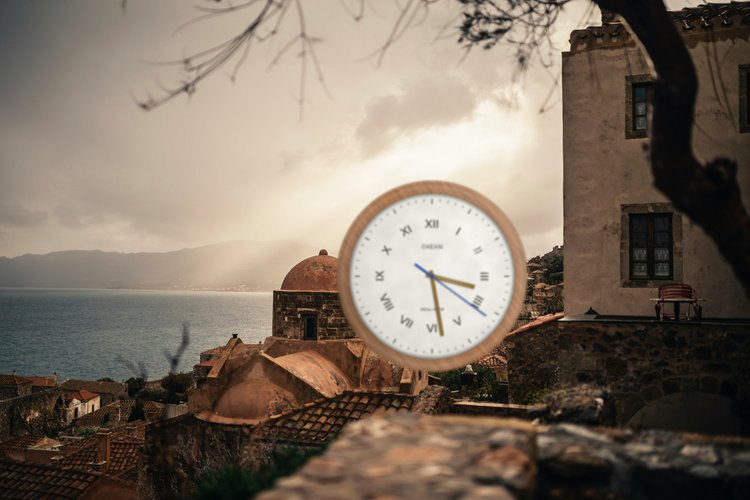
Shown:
h=3 m=28 s=21
